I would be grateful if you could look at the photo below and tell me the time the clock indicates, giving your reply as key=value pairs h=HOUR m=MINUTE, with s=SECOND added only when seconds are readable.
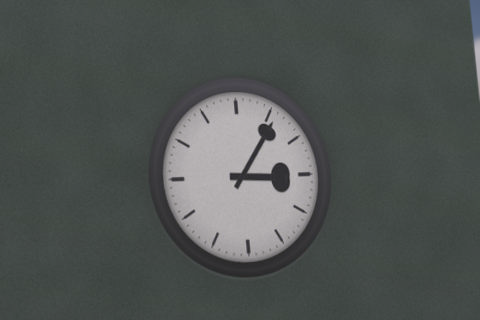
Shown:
h=3 m=6
